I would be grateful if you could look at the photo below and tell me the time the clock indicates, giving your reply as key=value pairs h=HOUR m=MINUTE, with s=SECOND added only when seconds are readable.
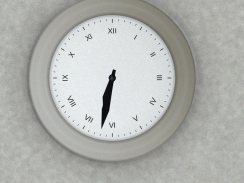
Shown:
h=6 m=32
